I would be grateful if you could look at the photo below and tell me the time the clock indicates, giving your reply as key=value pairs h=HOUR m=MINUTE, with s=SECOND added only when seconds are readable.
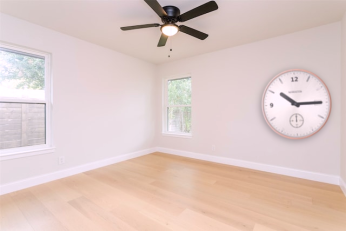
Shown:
h=10 m=15
